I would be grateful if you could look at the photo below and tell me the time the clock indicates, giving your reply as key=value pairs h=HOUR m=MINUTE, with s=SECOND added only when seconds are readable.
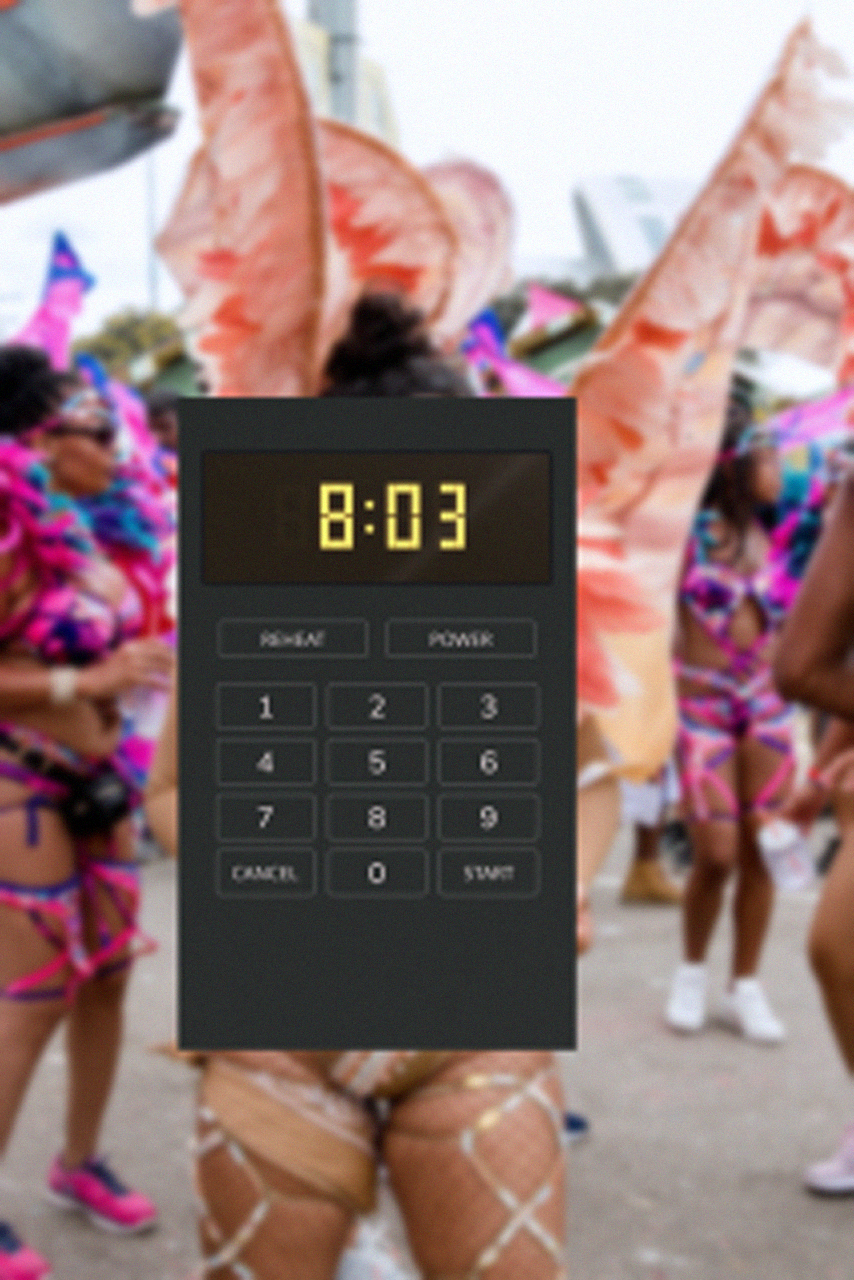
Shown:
h=8 m=3
